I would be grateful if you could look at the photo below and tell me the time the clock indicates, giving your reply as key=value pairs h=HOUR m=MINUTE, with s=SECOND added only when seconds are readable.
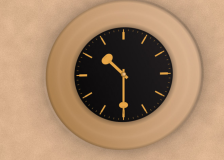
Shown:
h=10 m=30
